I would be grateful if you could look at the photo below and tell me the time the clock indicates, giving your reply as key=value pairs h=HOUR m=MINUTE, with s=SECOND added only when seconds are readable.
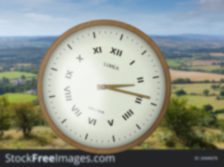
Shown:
h=2 m=14
